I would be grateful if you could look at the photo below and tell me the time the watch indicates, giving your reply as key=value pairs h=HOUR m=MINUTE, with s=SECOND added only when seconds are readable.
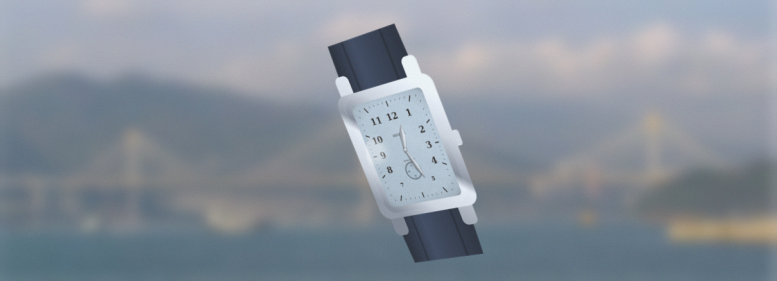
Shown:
h=12 m=27
